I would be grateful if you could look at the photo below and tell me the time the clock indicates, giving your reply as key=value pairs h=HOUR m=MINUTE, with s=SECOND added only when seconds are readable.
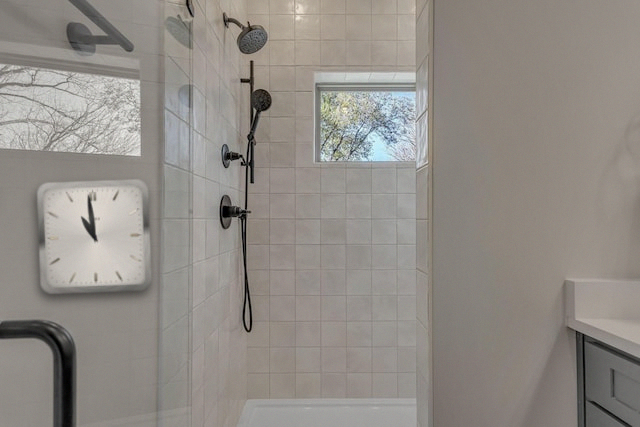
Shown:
h=10 m=59
